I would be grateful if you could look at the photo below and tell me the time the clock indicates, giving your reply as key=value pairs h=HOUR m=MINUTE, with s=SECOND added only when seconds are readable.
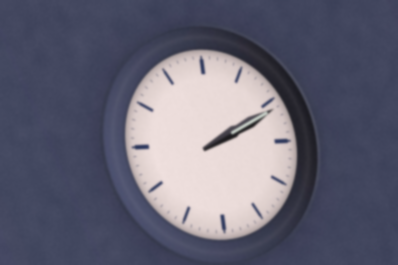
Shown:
h=2 m=11
